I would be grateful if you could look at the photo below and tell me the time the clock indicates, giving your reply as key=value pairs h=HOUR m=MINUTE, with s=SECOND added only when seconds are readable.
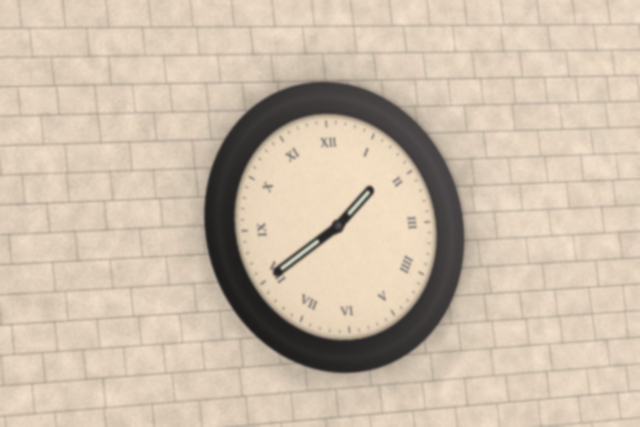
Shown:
h=1 m=40
